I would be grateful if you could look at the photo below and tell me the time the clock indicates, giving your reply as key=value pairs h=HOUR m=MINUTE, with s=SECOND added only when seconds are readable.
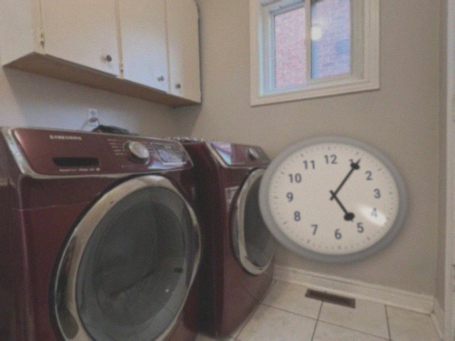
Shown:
h=5 m=6
